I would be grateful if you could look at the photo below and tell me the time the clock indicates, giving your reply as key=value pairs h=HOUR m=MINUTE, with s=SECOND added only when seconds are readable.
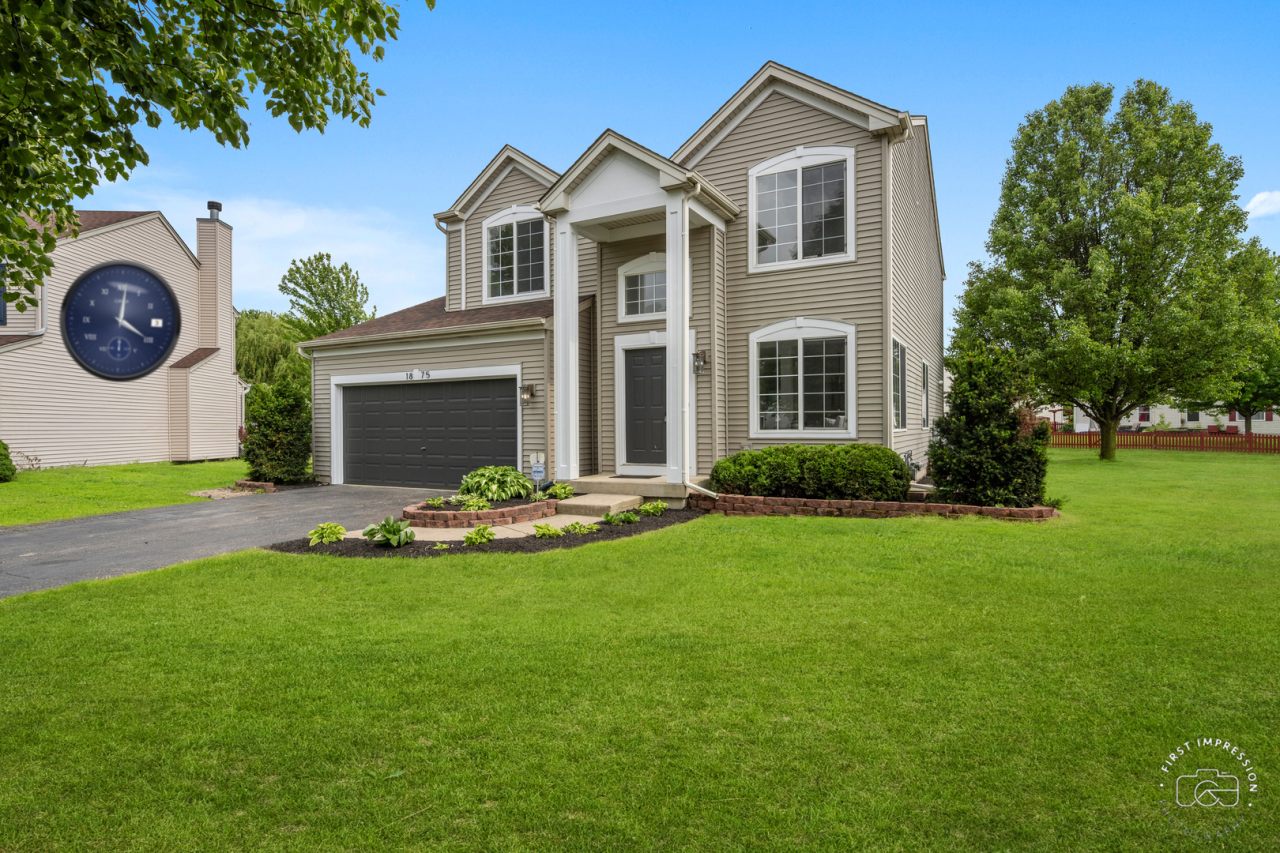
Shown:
h=4 m=1
